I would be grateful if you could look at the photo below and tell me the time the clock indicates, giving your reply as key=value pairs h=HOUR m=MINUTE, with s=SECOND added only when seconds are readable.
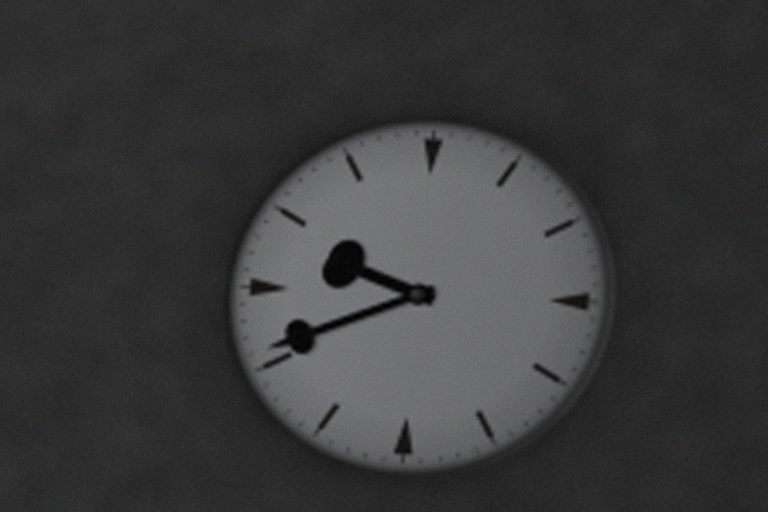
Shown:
h=9 m=41
